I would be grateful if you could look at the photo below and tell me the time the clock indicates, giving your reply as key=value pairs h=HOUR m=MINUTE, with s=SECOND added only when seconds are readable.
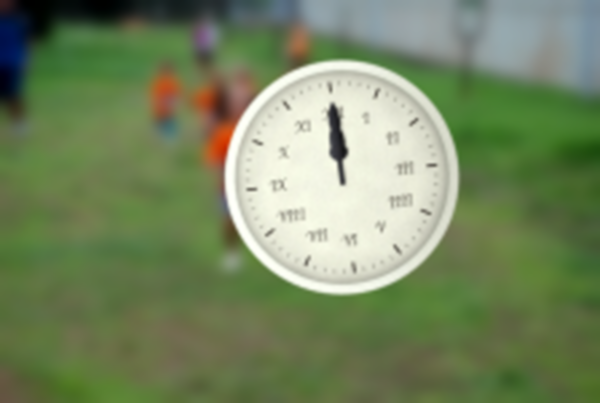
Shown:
h=12 m=0
